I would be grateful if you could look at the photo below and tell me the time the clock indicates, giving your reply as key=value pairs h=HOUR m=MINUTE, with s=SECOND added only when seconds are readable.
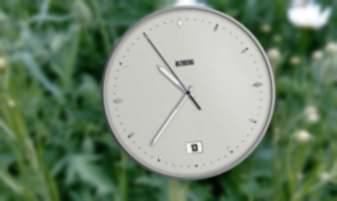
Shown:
h=10 m=36 s=55
